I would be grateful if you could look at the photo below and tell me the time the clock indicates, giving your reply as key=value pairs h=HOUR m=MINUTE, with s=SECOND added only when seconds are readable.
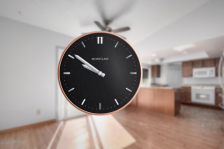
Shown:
h=9 m=51
